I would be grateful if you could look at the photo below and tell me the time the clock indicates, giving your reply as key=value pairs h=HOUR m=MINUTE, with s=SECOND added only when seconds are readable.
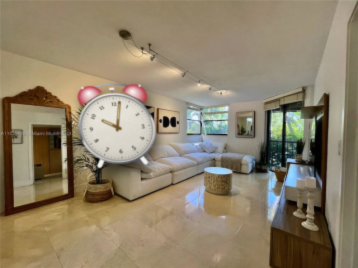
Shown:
h=10 m=2
